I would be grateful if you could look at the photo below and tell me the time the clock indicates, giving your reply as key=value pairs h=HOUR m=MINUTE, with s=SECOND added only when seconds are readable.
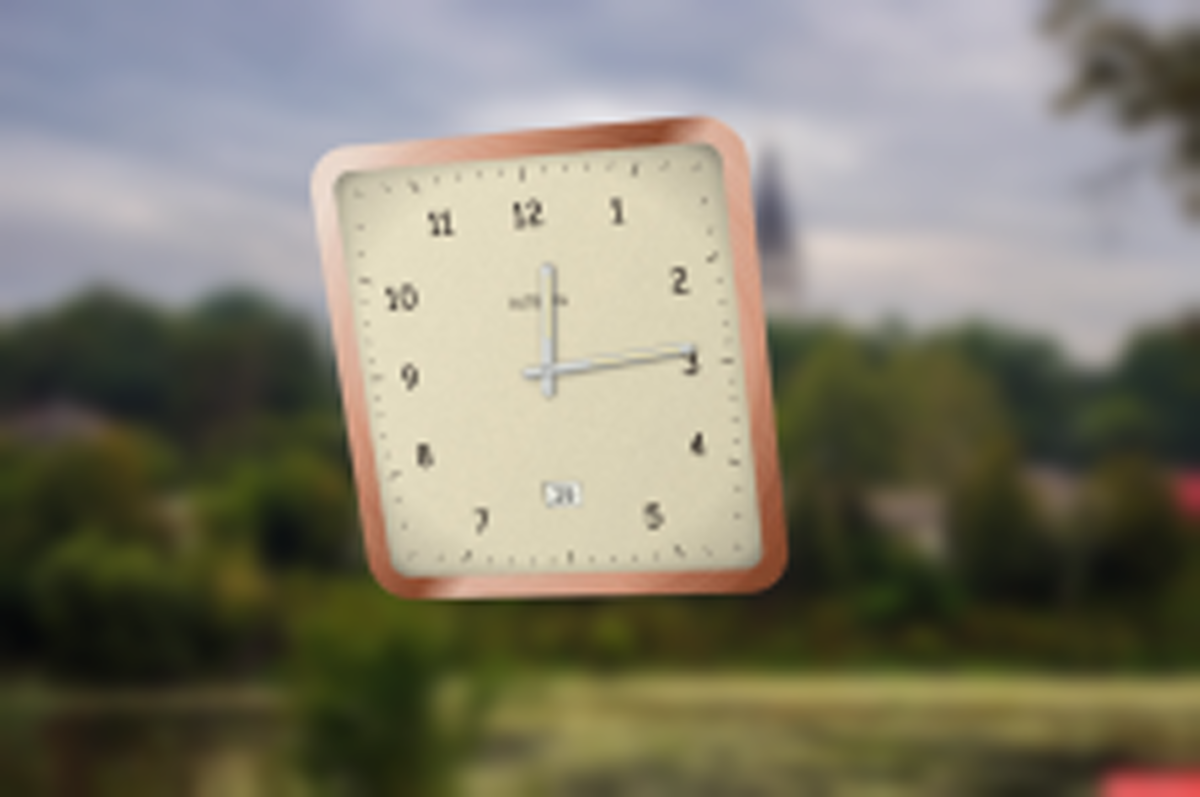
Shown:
h=12 m=14
